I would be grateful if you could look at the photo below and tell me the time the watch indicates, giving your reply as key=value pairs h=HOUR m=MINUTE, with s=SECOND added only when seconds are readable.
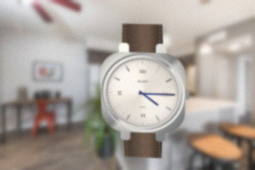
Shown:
h=4 m=15
